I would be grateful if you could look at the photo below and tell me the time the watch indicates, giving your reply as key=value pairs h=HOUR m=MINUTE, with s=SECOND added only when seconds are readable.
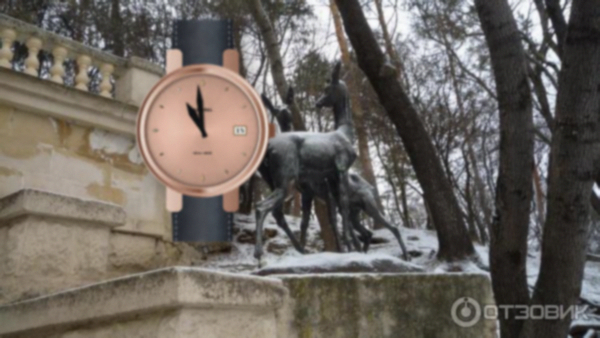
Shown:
h=10 m=59
